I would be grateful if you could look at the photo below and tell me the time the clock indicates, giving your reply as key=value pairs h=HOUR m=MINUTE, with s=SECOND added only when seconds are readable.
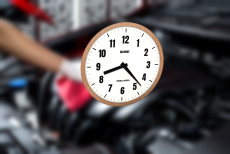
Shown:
h=8 m=23
